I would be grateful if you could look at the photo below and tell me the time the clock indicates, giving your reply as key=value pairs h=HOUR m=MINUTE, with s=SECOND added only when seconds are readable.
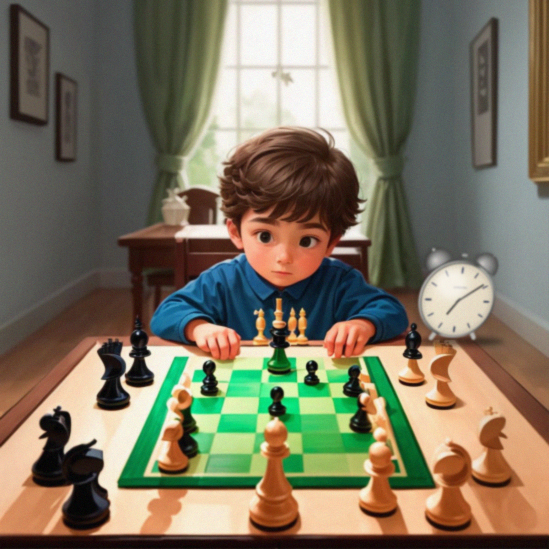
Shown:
h=7 m=9
